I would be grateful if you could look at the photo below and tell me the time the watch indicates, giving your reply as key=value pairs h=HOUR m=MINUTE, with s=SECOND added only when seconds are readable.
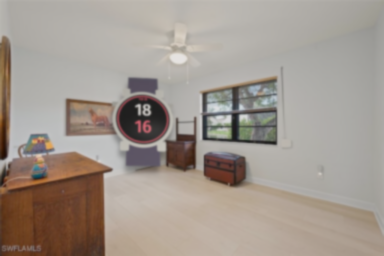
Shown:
h=18 m=16
